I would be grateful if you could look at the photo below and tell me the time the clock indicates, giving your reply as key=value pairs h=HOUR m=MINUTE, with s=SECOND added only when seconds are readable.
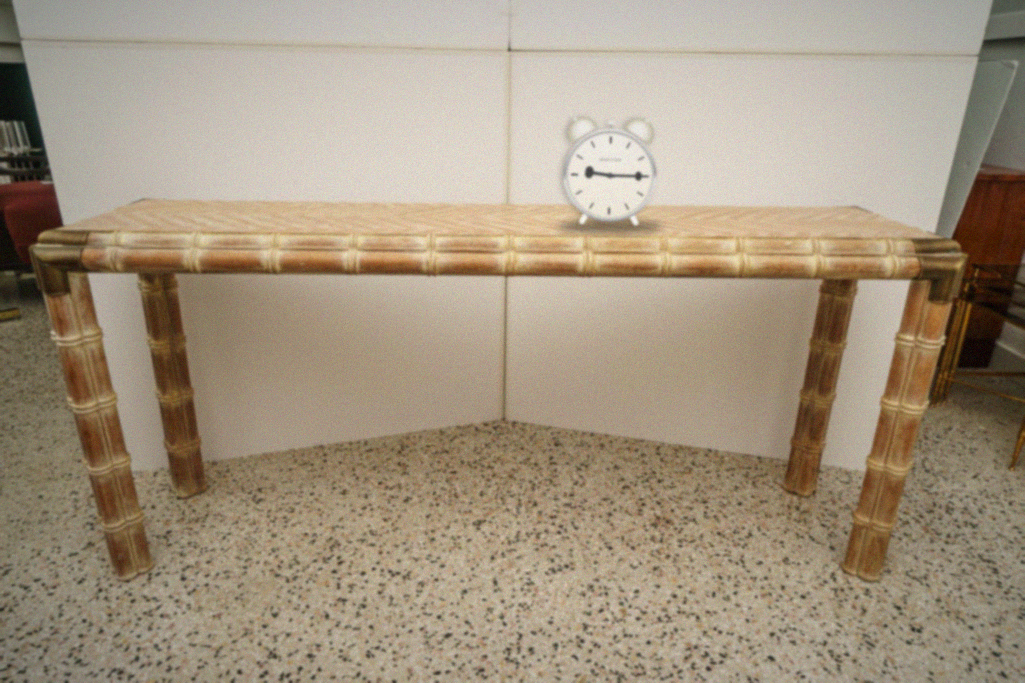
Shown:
h=9 m=15
